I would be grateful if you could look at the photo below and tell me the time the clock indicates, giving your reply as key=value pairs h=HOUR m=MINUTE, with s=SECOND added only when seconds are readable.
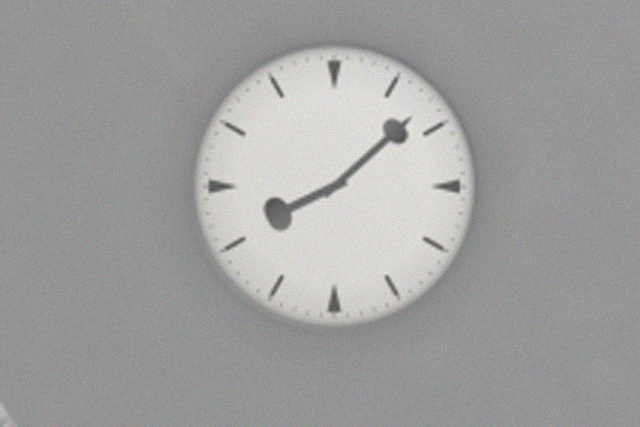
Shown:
h=8 m=8
